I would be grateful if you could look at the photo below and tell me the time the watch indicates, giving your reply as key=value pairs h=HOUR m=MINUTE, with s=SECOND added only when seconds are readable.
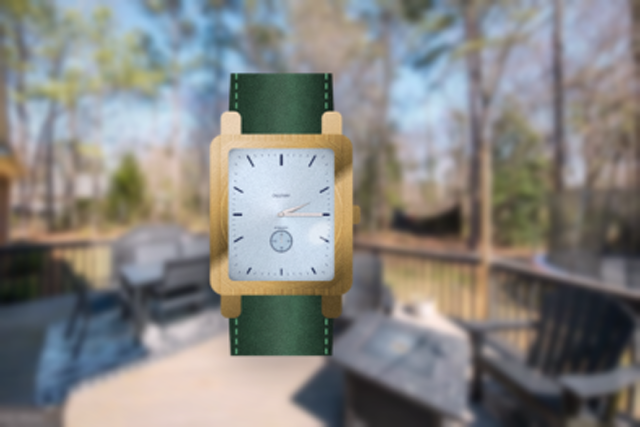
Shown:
h=2 m=15
